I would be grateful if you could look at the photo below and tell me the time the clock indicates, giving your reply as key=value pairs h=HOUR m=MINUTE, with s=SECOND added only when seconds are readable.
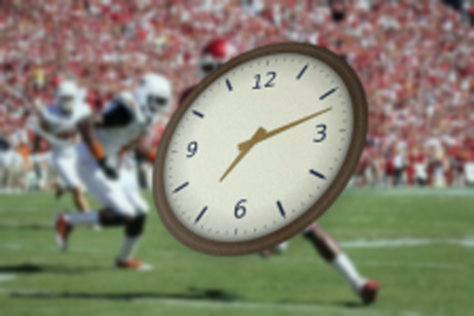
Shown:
h=7 m=12
